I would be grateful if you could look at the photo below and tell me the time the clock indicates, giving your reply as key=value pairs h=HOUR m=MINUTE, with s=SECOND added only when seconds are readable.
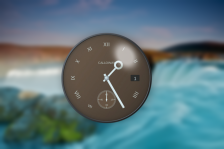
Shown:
h=1 m=25
